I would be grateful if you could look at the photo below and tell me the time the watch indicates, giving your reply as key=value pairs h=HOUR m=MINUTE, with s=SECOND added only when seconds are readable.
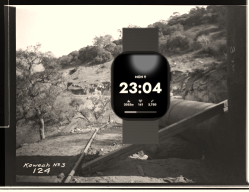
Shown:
h=23 m=4
